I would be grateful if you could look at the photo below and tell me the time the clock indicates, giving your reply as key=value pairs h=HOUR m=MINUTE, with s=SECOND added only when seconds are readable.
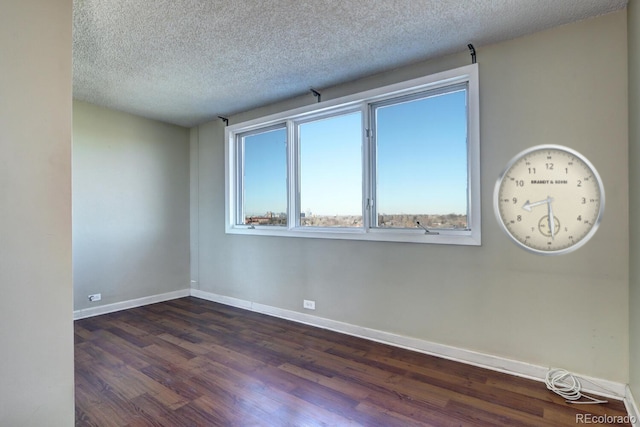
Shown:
h=8 m=29
